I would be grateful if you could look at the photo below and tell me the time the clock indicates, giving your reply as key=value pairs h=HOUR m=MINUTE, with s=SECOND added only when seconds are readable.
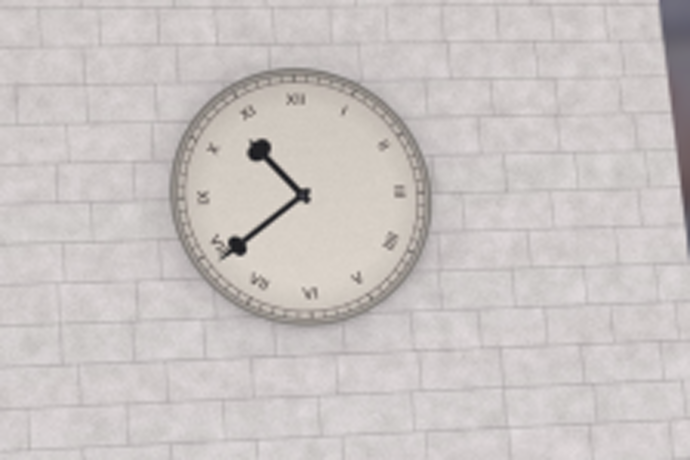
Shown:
h=10 m=39
